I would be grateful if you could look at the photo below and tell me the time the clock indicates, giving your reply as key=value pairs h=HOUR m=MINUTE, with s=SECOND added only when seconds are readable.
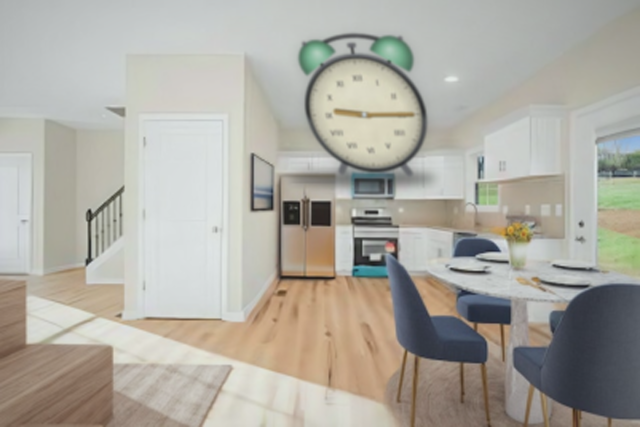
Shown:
h=9 m=15
